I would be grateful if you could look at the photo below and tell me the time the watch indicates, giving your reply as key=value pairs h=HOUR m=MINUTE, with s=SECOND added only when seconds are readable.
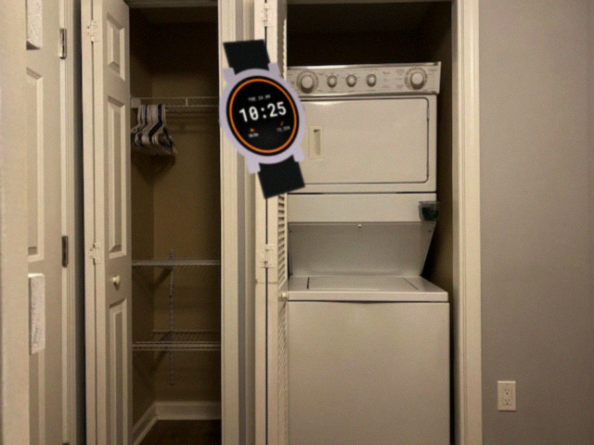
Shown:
h=10 m=25
